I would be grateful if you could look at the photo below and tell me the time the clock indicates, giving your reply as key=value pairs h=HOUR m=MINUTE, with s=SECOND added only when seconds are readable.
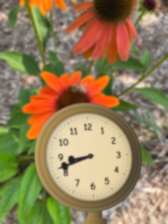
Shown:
h=8 m=42
